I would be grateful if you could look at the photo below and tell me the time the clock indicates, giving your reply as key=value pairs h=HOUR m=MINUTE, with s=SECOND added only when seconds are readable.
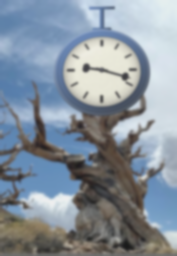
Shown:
h=9 m=18
